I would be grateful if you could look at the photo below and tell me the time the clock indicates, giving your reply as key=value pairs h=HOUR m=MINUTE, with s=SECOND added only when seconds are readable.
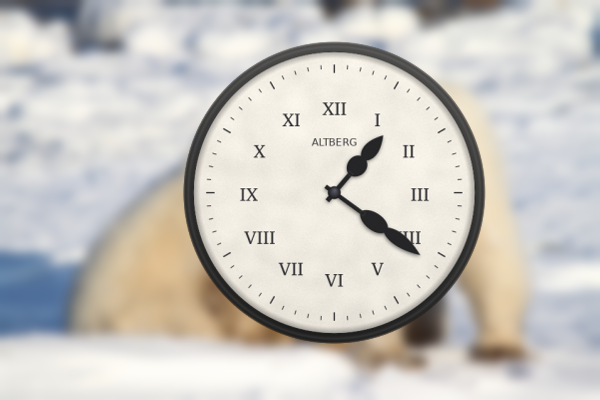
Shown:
h=1 m=21
